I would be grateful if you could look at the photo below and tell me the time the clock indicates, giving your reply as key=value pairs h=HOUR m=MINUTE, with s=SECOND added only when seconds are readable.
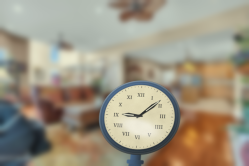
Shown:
h=9 m=8
